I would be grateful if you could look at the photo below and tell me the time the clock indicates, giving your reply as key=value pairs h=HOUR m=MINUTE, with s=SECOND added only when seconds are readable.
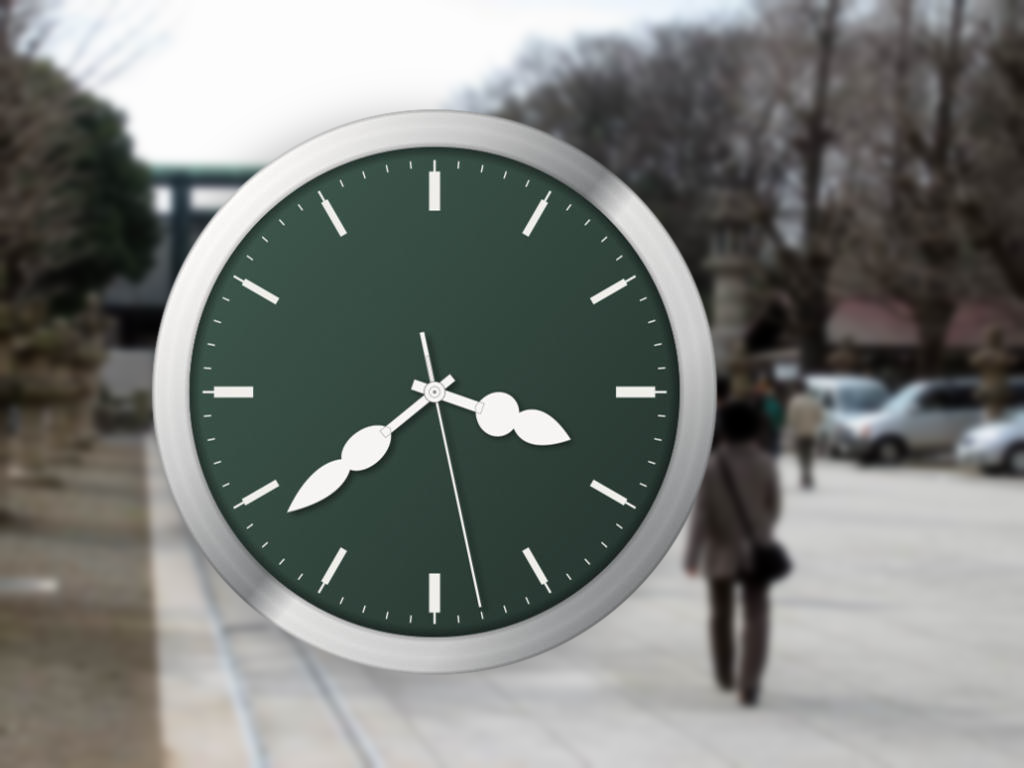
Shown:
h=3 m=38 s=28
